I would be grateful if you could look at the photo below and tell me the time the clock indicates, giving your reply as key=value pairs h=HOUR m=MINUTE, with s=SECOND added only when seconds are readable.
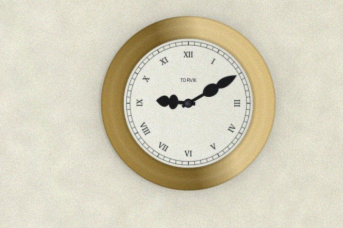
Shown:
h=9 m=10
